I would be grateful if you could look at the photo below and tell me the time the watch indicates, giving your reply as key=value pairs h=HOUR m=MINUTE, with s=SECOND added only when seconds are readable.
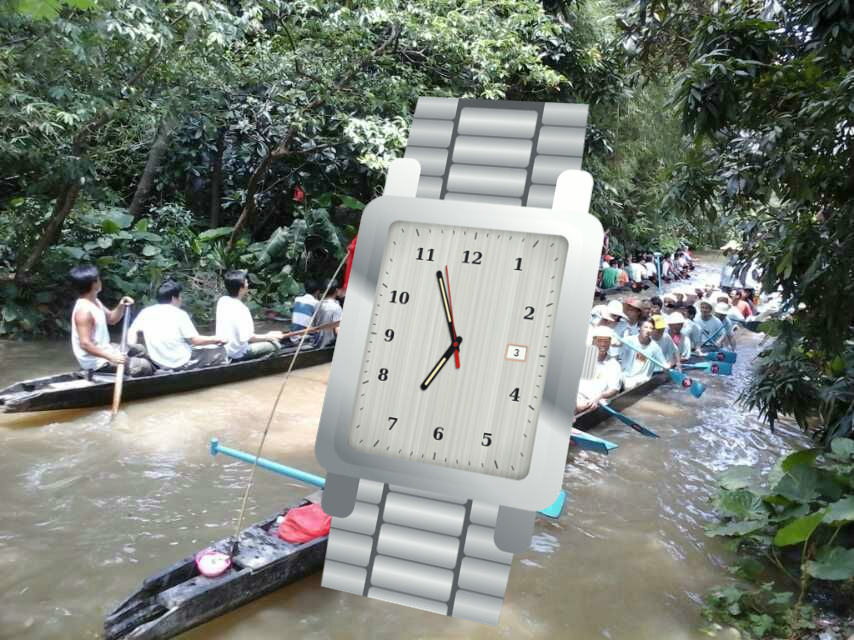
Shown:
h=6 m=55 s=57
